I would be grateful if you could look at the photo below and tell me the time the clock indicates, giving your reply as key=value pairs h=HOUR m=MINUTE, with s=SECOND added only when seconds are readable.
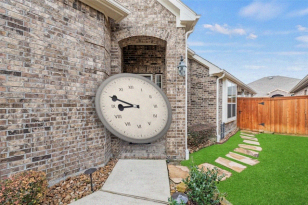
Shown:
h=8 m=49
